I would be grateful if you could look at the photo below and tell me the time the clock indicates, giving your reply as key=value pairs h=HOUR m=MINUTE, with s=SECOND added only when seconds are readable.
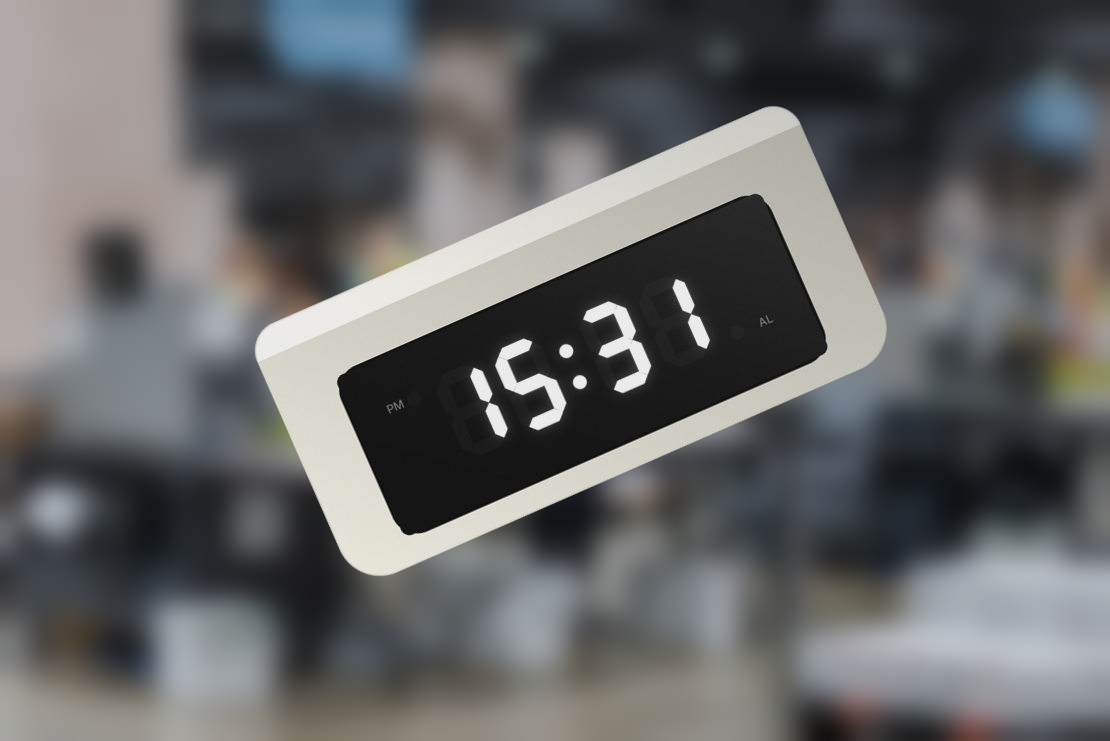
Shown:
h=15 m=31
